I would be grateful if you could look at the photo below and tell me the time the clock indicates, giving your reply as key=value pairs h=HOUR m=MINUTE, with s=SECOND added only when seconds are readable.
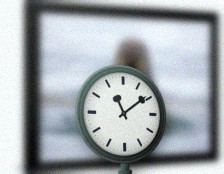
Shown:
h=11 m=9
